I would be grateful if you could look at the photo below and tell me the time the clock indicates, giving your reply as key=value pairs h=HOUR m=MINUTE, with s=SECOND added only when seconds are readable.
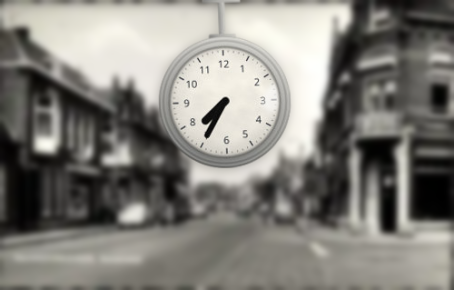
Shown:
h=7 m=35
